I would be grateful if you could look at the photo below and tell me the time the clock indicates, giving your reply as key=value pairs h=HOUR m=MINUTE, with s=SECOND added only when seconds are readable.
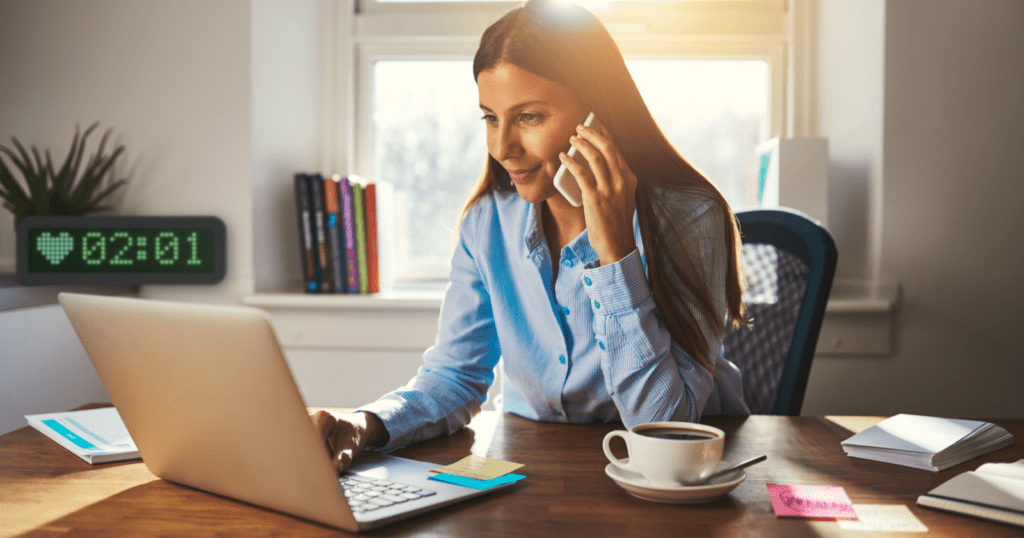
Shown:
h=2 m=1
